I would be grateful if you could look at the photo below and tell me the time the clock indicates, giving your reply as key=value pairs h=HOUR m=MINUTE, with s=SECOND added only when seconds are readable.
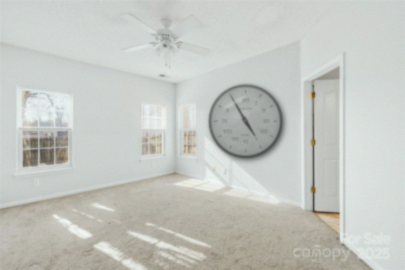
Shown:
h=4 m=55
